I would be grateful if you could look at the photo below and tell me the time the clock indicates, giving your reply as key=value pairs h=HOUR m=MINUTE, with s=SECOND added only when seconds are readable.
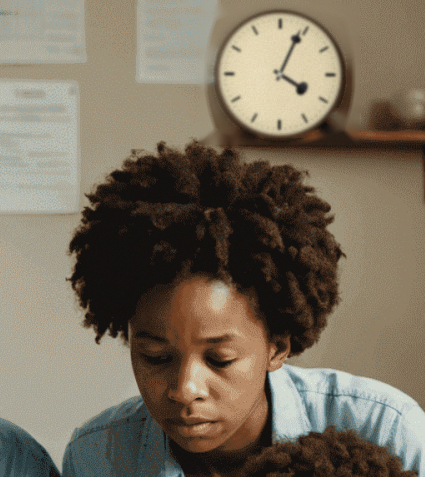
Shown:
h=4 m=4
